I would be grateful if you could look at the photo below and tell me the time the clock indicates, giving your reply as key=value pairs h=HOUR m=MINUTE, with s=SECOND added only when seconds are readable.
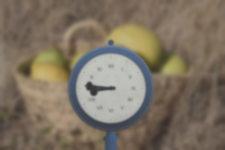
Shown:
h=8 m=46
